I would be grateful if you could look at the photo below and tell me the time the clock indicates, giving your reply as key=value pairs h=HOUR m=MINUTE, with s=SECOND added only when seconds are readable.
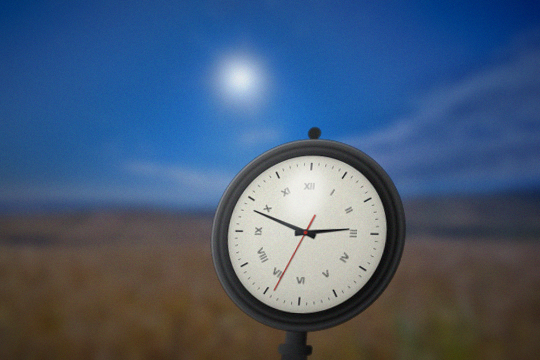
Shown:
h=2 m=48 s=34
